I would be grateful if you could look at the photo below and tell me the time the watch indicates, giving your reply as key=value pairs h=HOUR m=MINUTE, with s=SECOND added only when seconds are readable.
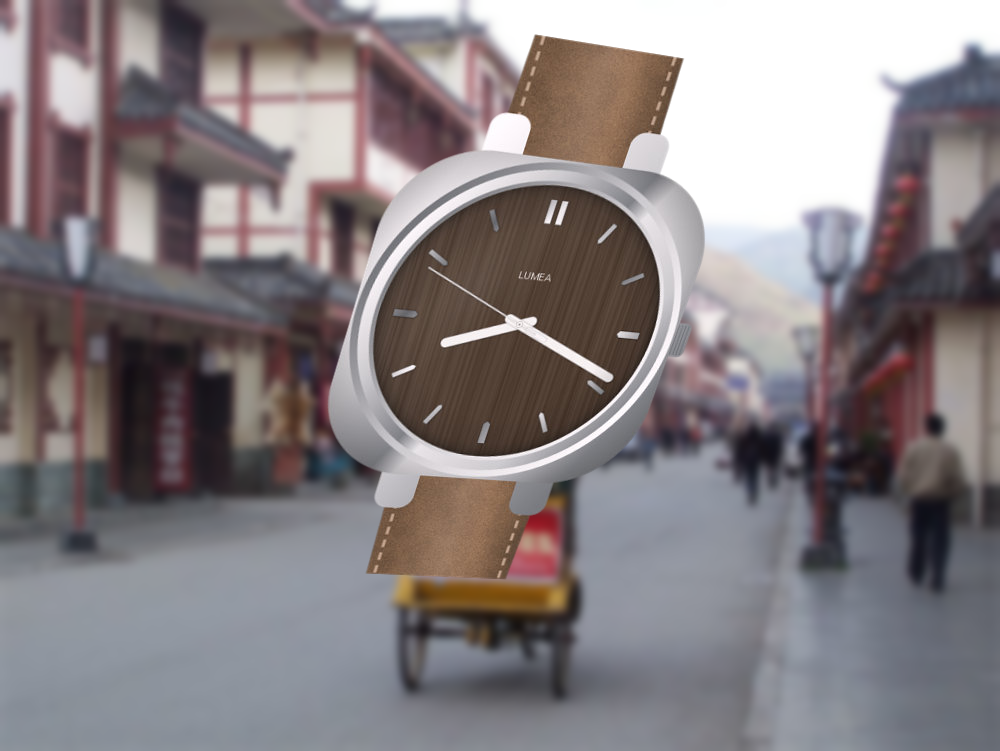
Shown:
h=8 m=18 s=49
